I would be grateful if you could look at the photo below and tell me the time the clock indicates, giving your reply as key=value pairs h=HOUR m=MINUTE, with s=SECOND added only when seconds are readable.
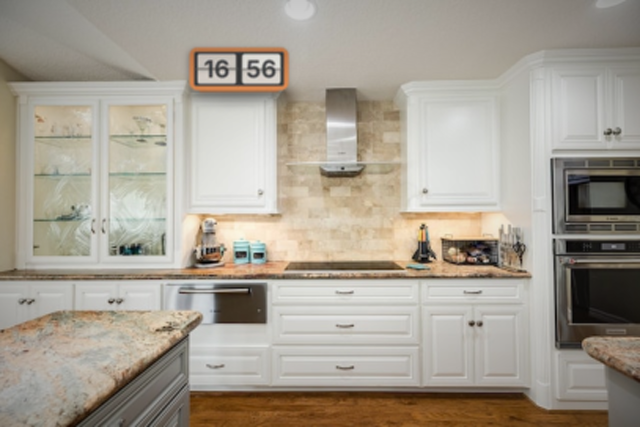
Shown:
h=16 m=56
